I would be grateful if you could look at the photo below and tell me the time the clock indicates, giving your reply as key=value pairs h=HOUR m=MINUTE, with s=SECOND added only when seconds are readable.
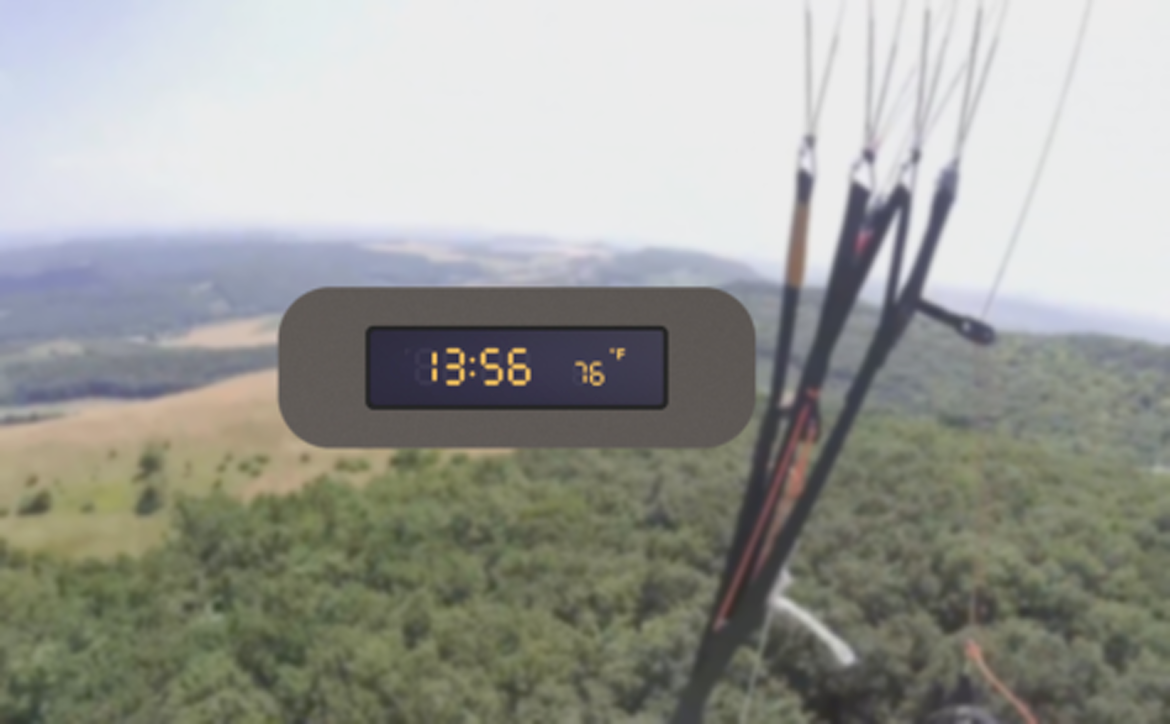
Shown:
h=13 m=56
